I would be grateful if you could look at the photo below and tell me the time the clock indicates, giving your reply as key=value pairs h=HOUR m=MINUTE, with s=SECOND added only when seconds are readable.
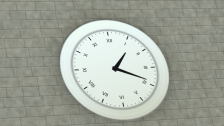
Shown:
h=1 m=19
